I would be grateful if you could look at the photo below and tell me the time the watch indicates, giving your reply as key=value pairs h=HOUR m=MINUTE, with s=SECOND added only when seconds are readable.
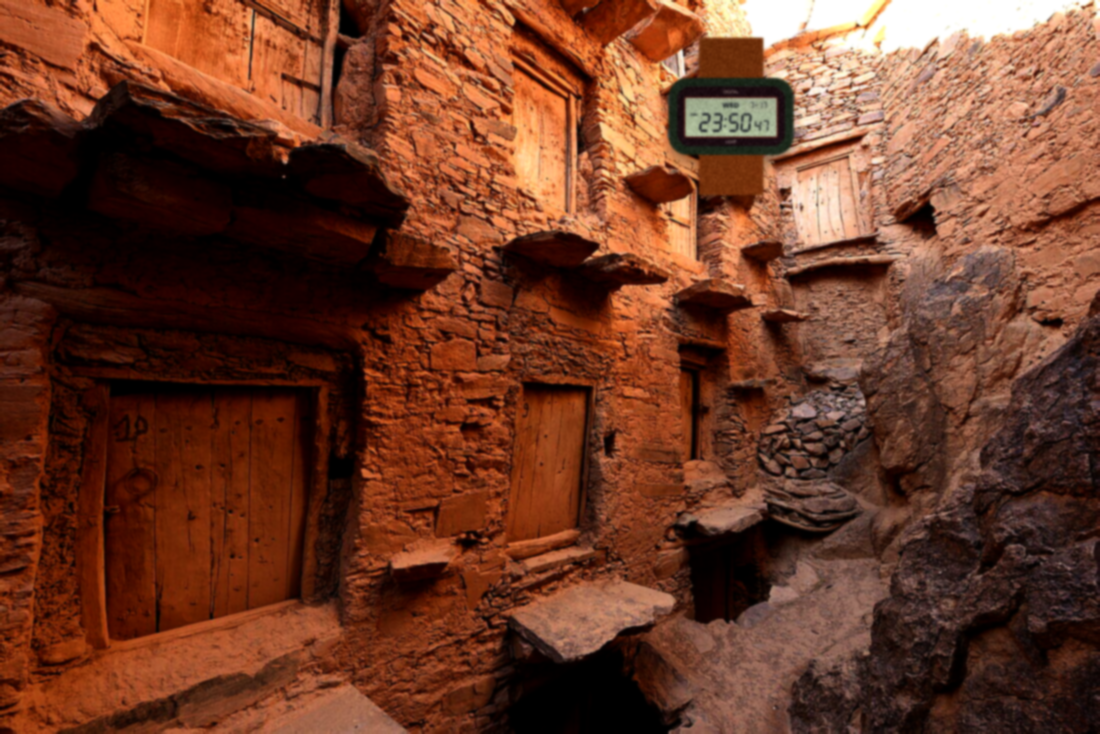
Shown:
h=23 m=50
